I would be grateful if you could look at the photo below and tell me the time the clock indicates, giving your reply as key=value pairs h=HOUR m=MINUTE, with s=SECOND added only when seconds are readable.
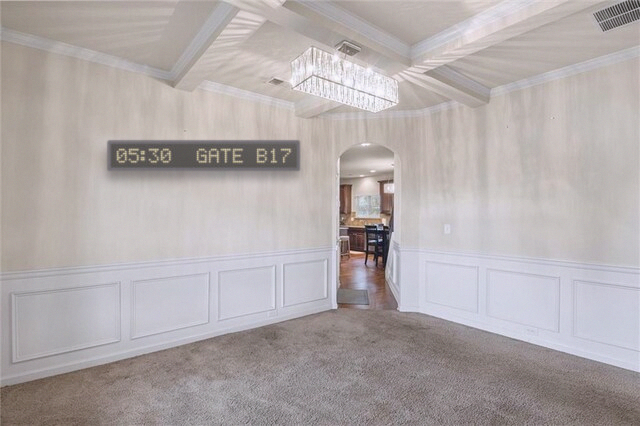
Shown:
h=5 m=30
